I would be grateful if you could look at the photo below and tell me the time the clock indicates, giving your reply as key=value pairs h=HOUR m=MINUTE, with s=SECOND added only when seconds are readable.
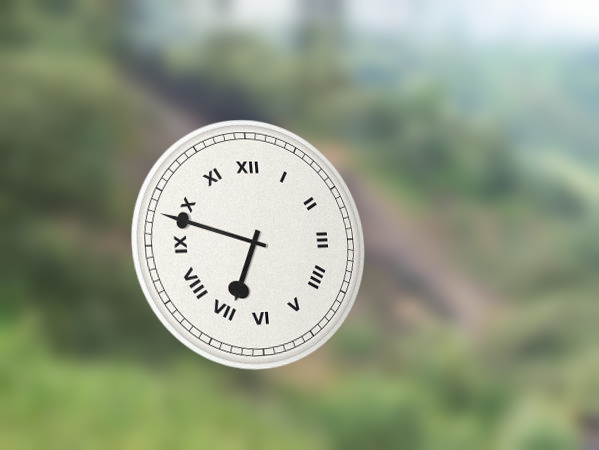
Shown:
h=6 m=48
